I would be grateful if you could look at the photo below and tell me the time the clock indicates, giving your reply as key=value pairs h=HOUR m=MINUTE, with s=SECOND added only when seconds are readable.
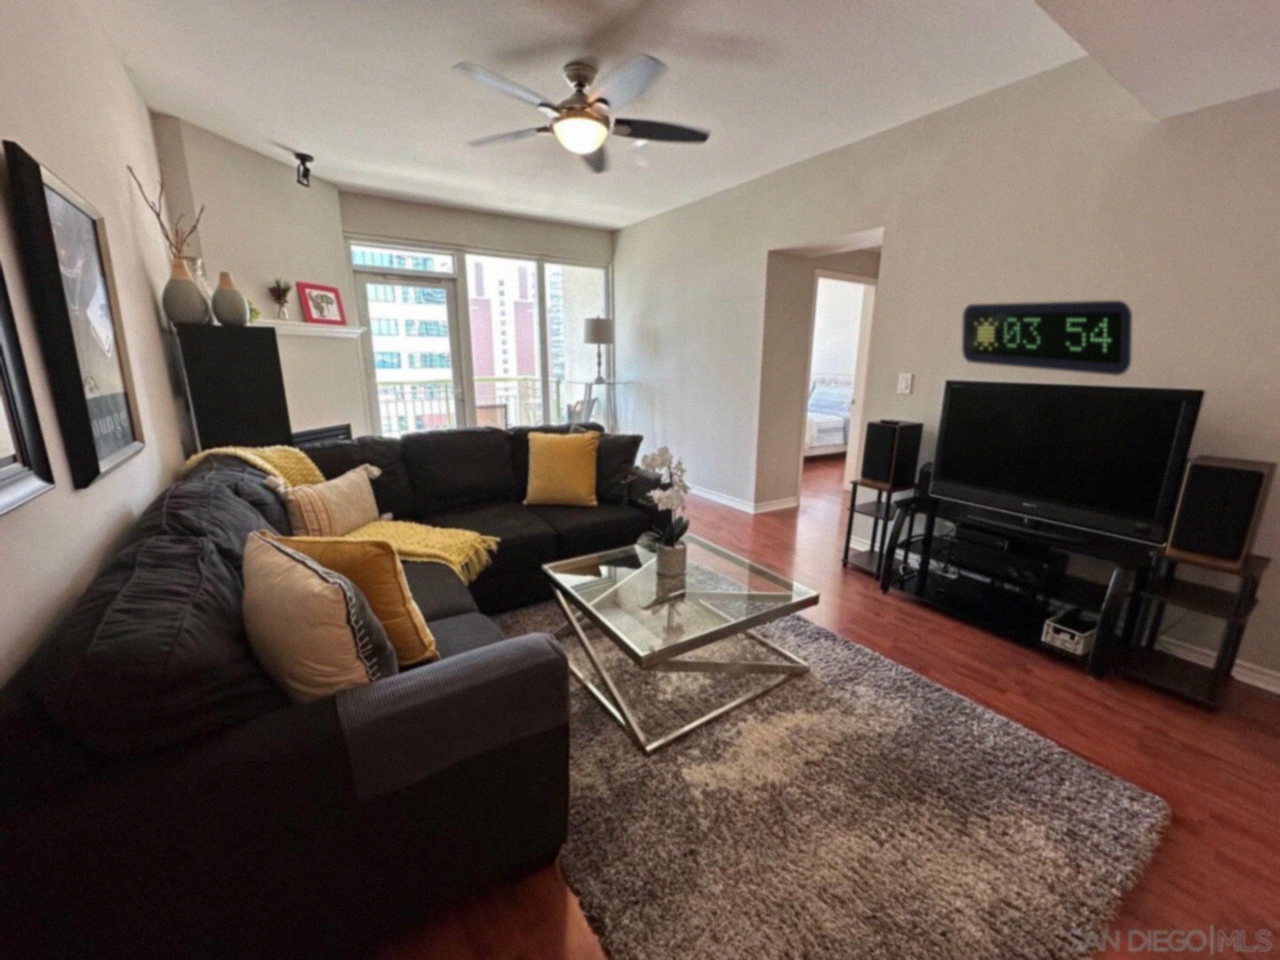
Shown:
h=3 m=54
